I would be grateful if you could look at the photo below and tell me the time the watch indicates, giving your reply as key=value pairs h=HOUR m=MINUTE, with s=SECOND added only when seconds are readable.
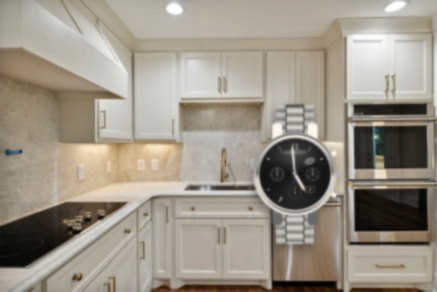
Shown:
h=4 m=59
